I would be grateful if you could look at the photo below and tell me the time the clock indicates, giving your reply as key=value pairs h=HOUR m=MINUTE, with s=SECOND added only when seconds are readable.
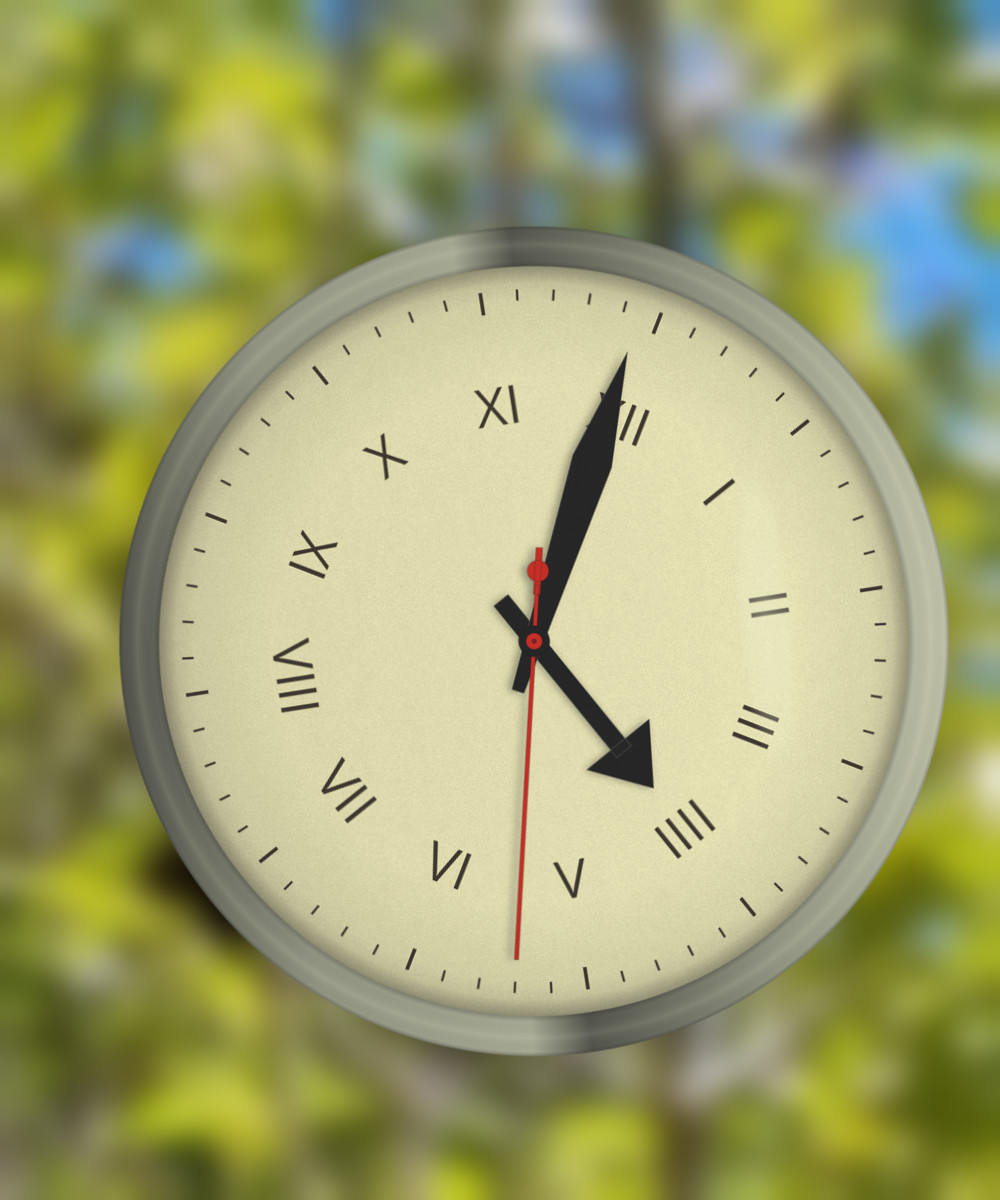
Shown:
h=3 m=59 s=27
